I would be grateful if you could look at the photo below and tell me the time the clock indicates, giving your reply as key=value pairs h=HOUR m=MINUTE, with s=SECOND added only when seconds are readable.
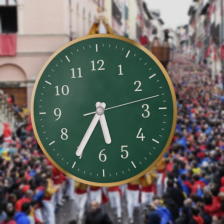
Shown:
h=5 m=35 s=13
